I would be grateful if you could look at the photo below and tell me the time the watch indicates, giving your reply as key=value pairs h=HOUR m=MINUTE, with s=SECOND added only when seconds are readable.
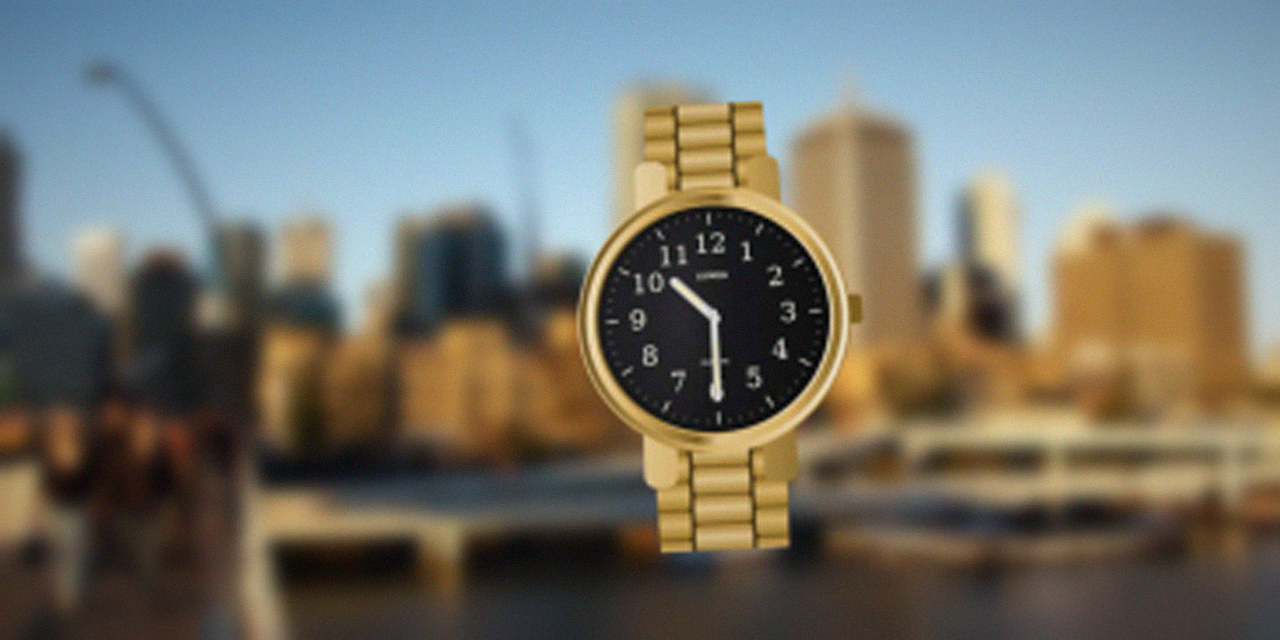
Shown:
h=10 m=30
